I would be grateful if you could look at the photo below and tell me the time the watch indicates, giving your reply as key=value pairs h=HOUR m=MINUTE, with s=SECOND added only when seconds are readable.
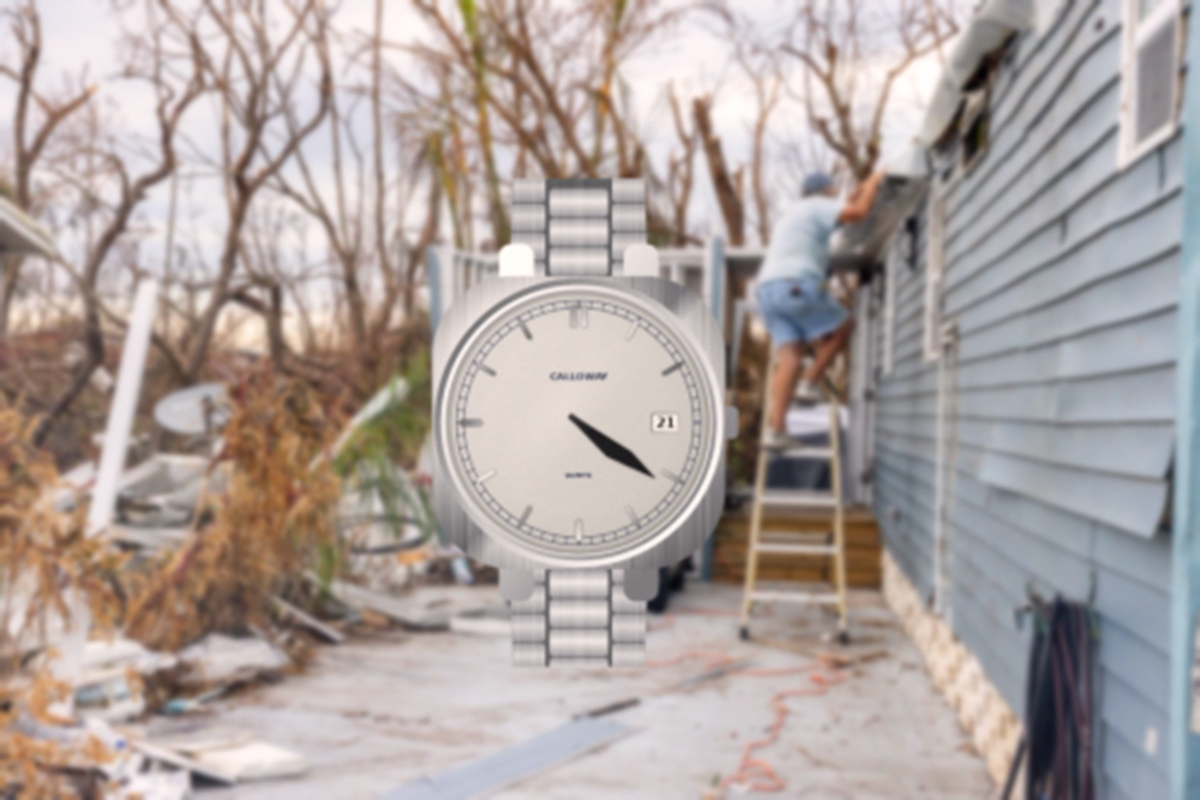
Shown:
h=4 m=21
